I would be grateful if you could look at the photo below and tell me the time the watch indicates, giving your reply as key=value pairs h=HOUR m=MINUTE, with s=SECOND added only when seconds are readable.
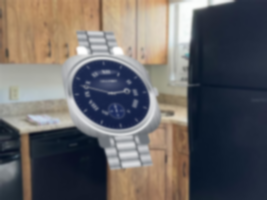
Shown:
h=2 m=48
